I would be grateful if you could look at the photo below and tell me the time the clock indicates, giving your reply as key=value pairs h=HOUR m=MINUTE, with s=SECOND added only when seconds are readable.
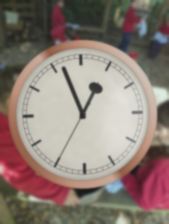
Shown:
h=12 m=56 s=35
